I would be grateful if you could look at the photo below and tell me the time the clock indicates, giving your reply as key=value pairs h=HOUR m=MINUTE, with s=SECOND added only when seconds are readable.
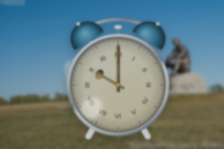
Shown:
h=10 m=0
